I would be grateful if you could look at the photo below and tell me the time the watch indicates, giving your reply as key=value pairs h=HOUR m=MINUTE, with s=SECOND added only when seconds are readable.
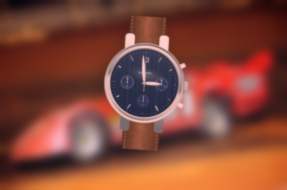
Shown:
h=2 m=59
